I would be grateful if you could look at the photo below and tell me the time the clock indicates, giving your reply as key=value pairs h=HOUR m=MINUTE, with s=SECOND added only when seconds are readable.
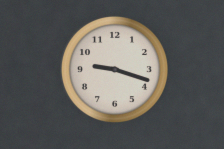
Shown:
h=9 m=18
